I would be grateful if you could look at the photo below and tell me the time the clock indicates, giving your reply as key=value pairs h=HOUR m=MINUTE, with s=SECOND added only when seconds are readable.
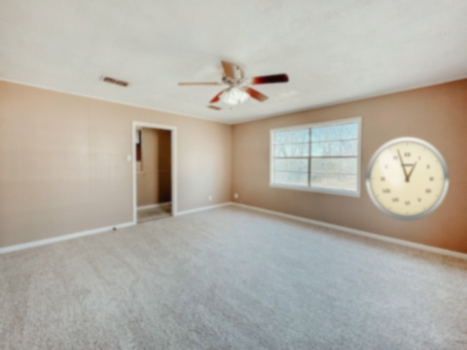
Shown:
h=12 m=57
